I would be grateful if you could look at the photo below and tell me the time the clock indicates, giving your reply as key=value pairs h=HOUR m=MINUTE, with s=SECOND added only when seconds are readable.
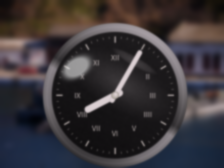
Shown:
h=8 m=5
